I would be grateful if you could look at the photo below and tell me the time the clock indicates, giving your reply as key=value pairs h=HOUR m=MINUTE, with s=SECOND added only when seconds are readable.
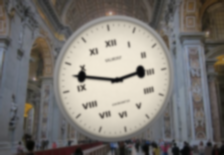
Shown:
h=2 m=48
